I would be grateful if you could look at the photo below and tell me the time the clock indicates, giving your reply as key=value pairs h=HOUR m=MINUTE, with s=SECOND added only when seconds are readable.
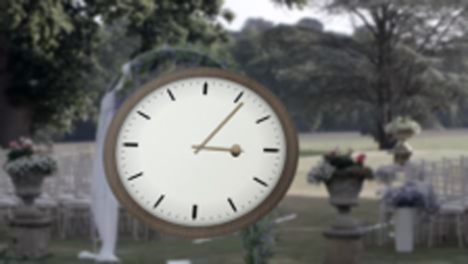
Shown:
h=3 m=6
